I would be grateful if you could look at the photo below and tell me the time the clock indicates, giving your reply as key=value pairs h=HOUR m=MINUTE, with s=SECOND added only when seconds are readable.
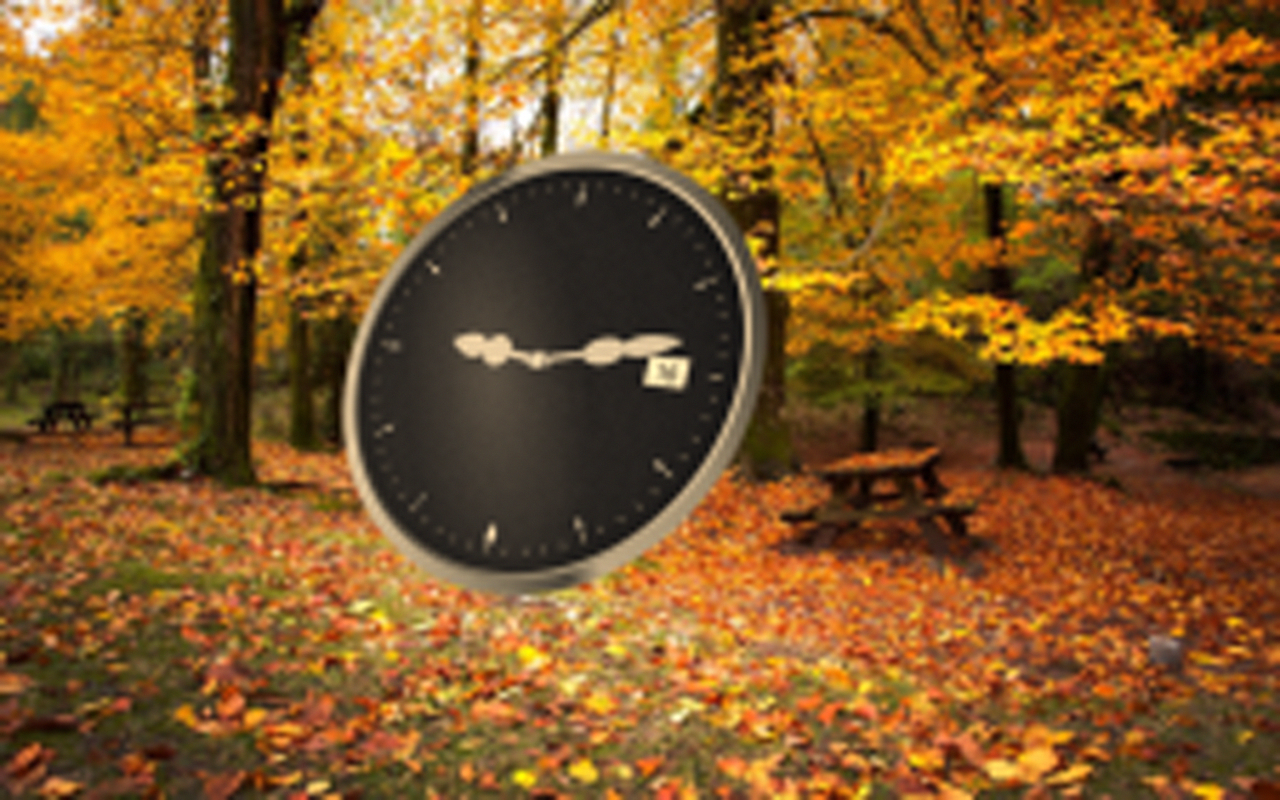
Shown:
h=9 m=13
